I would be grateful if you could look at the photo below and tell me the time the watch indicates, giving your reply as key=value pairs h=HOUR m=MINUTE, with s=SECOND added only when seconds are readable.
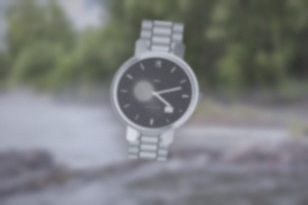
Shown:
h=4 m=12
